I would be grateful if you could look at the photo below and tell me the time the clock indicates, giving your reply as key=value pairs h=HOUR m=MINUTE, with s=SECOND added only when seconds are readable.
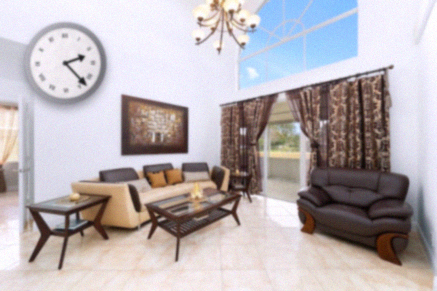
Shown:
h=2 m=23
